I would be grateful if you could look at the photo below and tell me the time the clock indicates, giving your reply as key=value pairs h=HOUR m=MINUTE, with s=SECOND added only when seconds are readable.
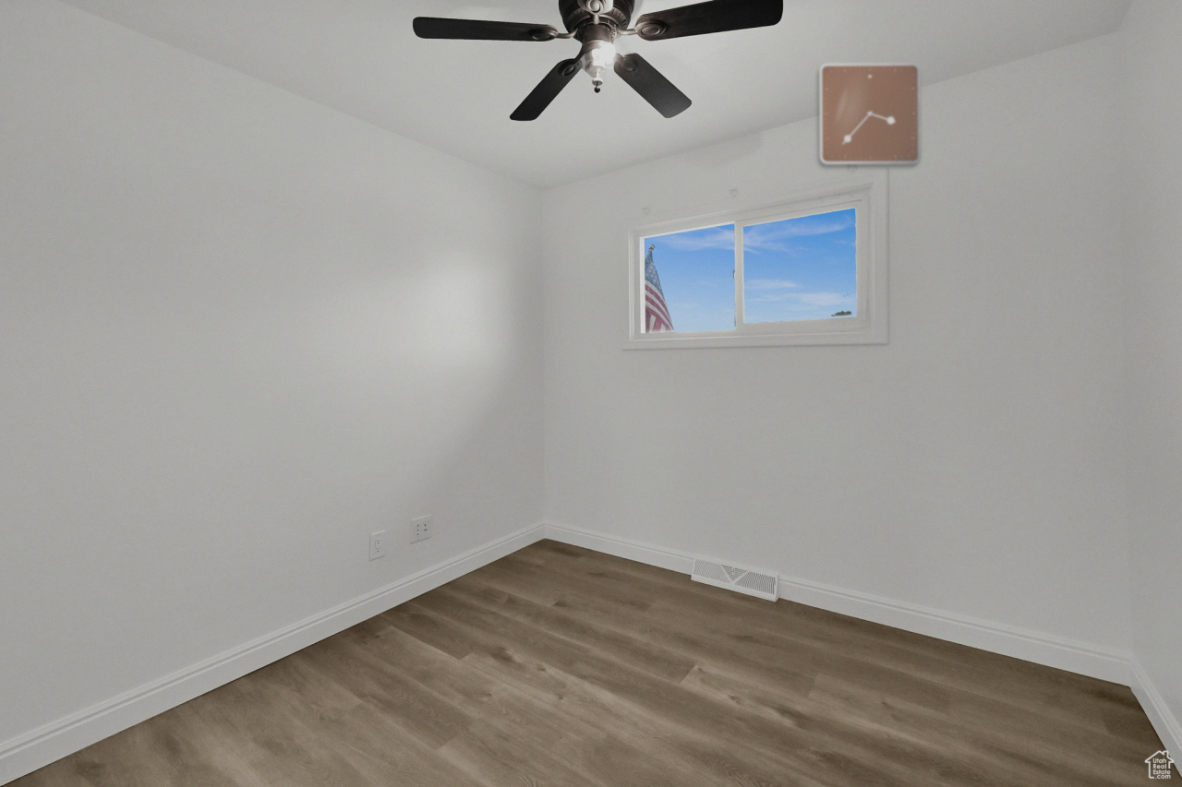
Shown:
h=3 m=37
